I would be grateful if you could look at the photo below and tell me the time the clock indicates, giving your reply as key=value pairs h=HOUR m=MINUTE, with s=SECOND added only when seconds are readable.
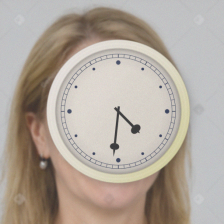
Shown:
h=4 m=31
